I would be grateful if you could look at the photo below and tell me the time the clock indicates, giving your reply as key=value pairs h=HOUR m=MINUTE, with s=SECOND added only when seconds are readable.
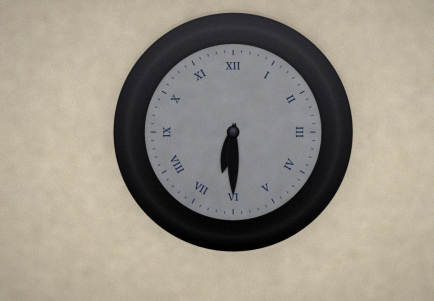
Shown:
h=6 m=30
